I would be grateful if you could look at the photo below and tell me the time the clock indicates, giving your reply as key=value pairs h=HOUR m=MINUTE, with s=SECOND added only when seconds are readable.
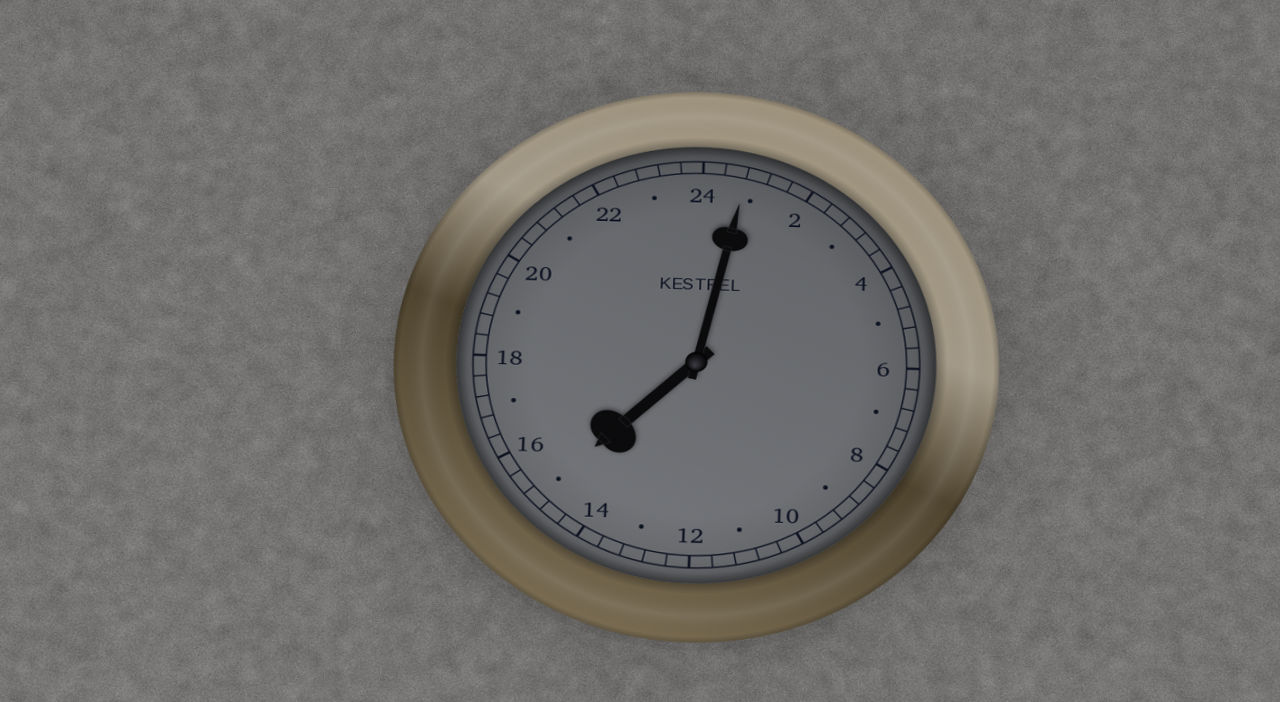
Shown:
h=15 m=2
